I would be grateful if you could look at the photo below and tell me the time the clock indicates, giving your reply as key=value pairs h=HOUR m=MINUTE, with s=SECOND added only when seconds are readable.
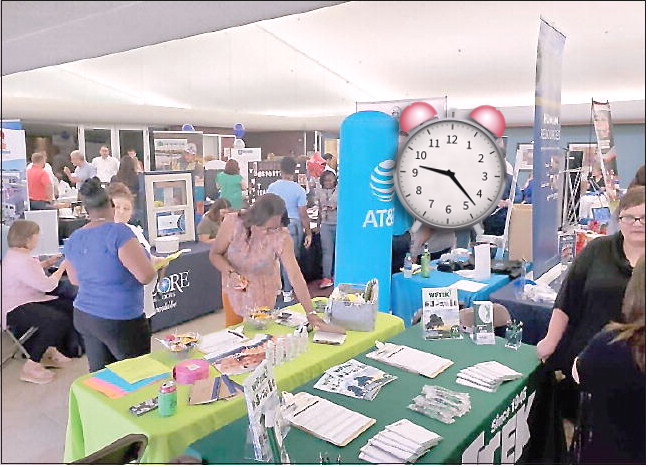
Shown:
h=9 m=23
